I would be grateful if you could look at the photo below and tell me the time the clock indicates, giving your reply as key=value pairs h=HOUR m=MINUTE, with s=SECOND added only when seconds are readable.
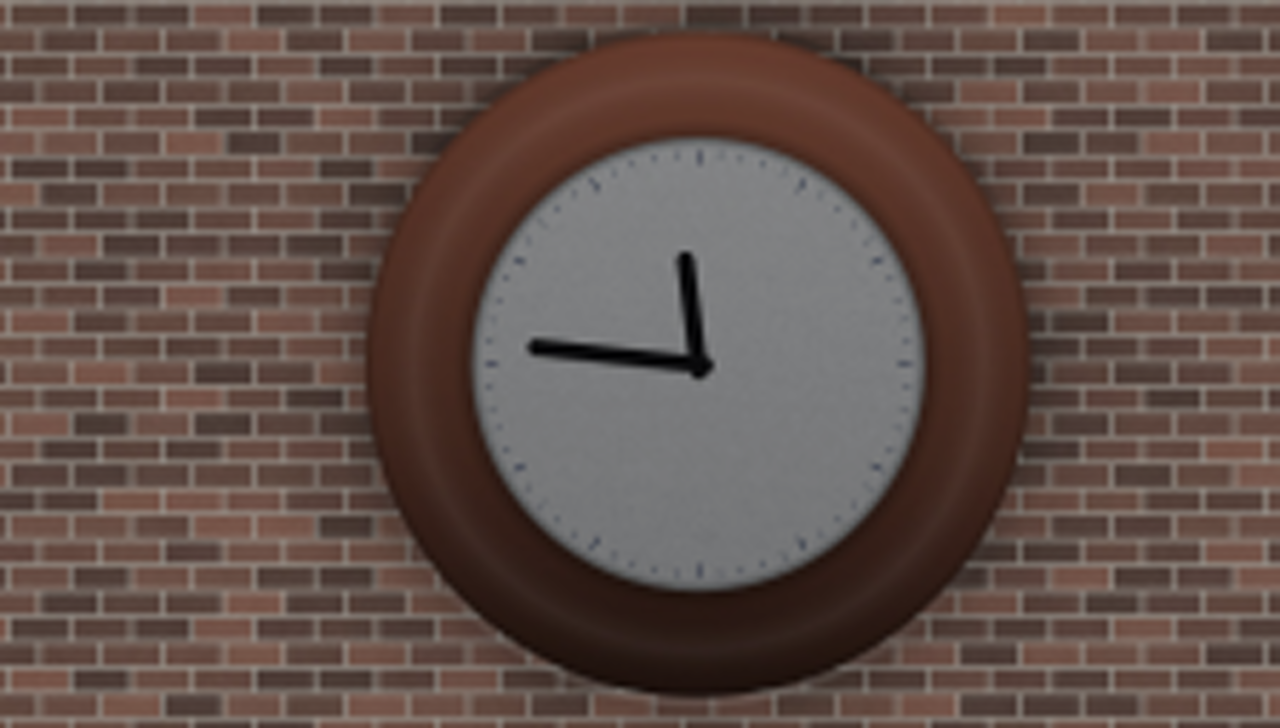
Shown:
h=11 m=46
